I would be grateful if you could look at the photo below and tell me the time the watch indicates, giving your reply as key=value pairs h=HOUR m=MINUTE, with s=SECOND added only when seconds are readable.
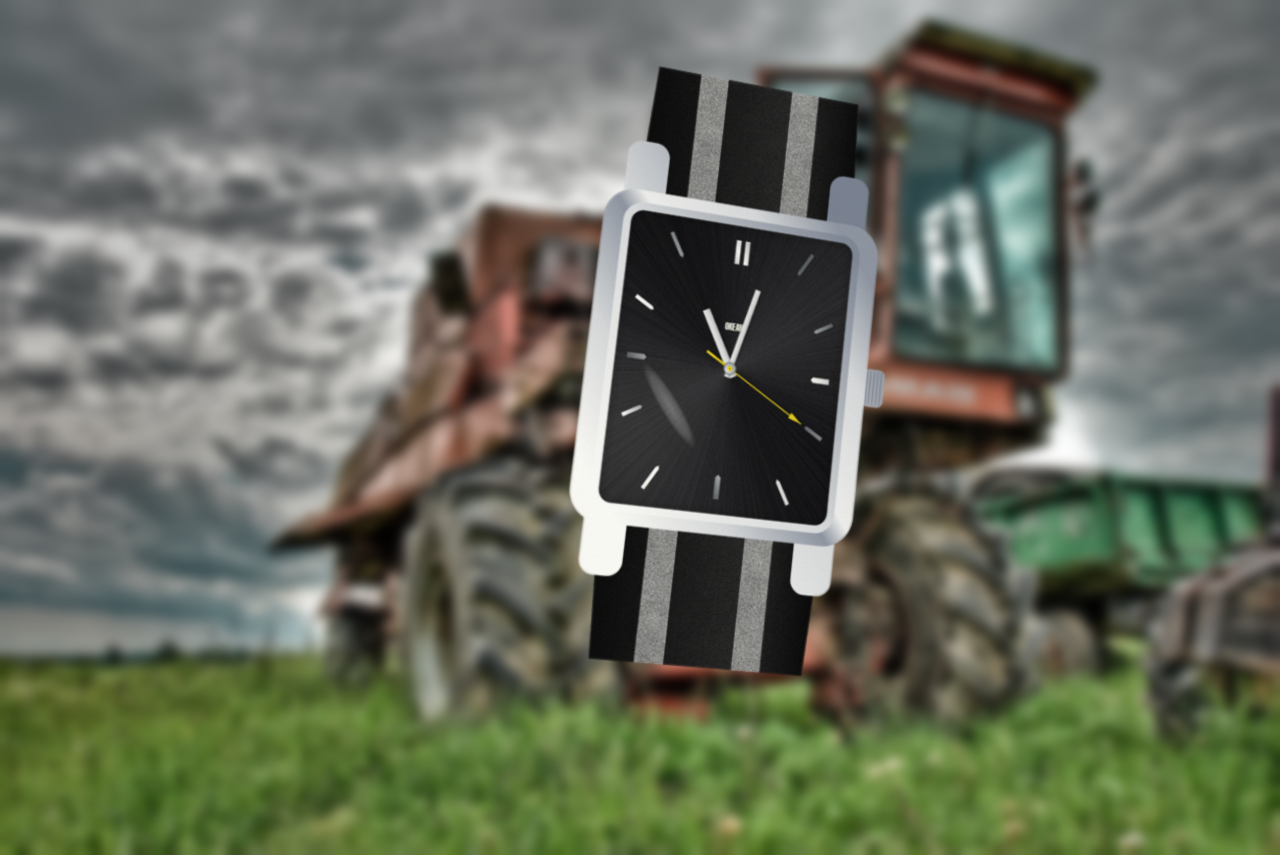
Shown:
h=11 m=2 s=20
